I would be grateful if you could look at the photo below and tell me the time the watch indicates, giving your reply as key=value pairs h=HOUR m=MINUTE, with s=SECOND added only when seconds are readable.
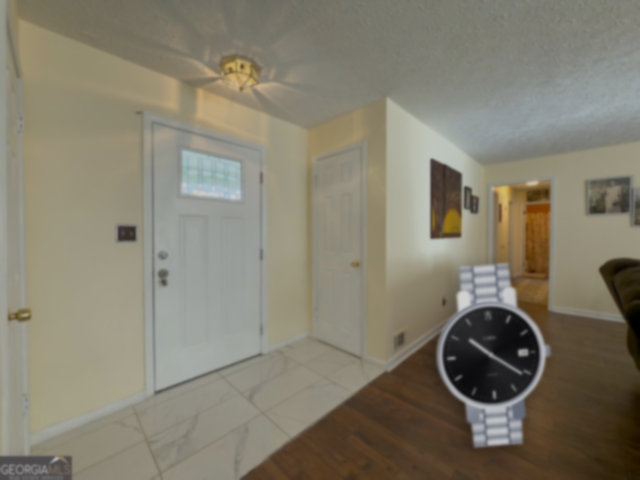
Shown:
h=10 m=21
